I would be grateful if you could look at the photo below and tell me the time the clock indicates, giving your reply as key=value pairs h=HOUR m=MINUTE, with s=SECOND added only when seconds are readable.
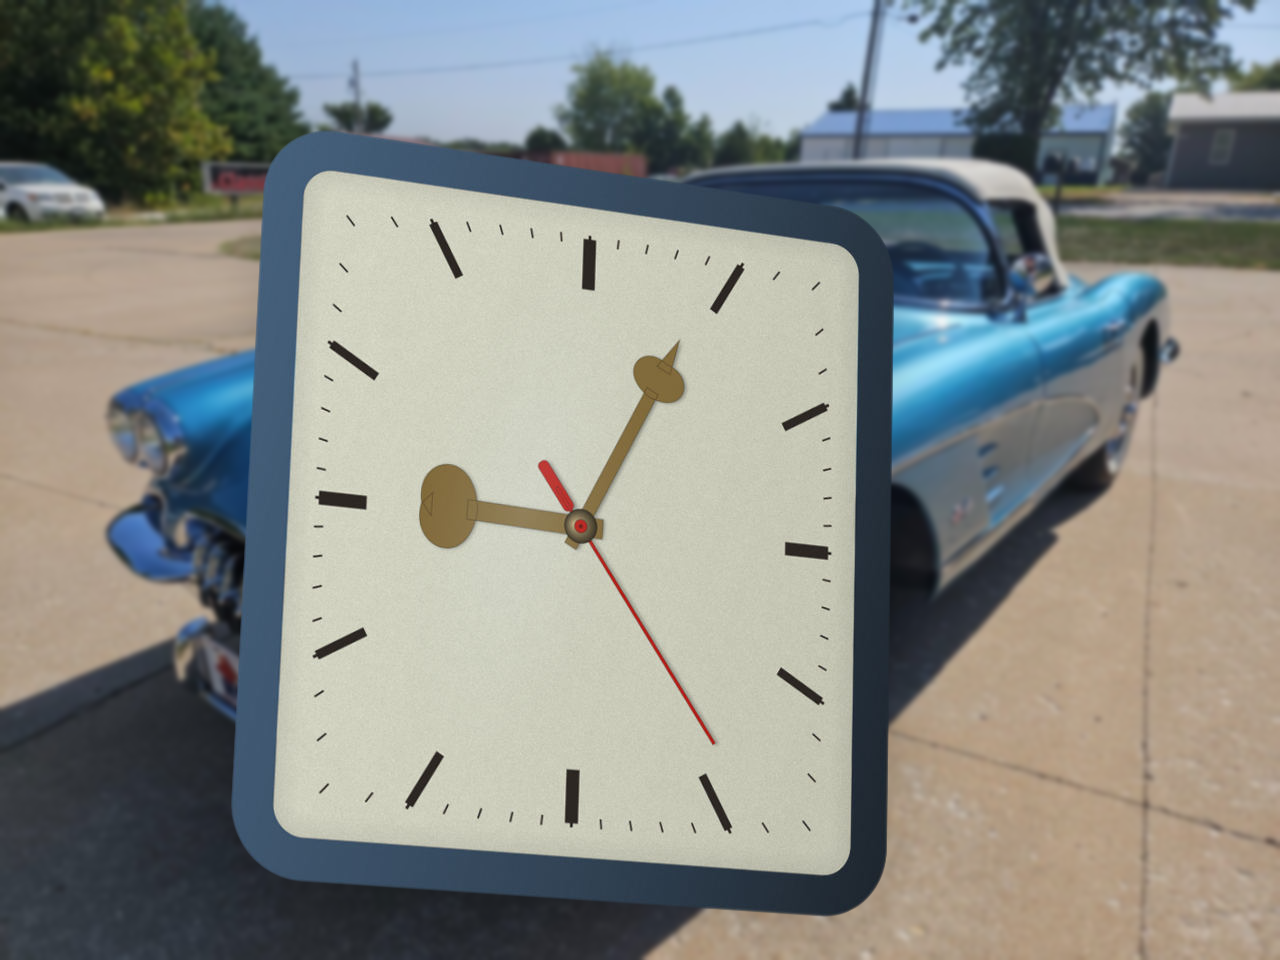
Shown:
h=9 m=4 s=24
